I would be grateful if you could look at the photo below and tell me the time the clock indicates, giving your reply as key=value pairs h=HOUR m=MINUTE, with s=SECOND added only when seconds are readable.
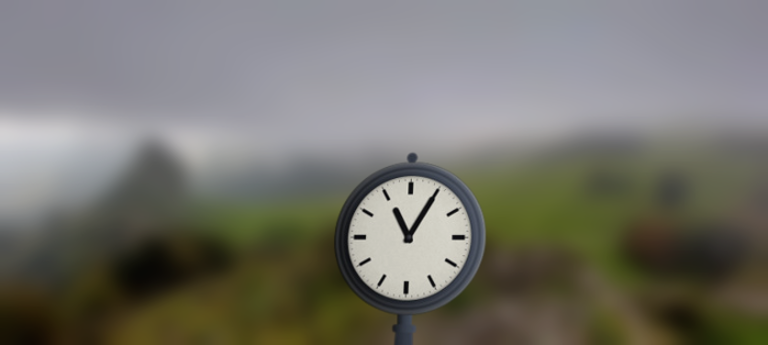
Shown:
h=11 m=5
